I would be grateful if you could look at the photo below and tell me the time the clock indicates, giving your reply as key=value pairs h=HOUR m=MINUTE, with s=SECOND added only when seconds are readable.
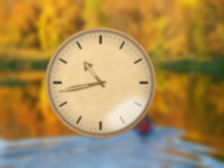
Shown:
h=10 m=43
